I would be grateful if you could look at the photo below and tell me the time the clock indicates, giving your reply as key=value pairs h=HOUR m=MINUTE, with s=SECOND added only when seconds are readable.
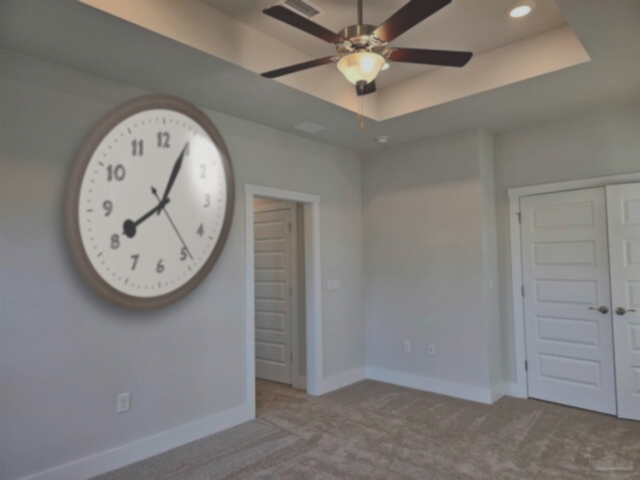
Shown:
h=8 m=4 s=24
